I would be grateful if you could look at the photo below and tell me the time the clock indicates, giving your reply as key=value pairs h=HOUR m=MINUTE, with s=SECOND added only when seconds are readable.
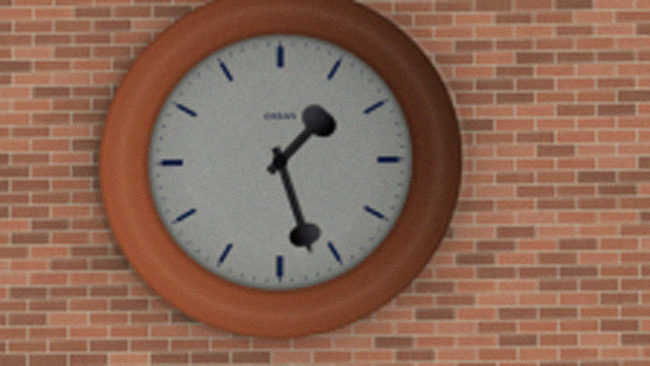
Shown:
h=1 m=27
